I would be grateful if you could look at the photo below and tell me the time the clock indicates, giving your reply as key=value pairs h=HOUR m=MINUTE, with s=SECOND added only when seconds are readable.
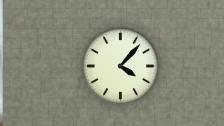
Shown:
h=4 m=7
